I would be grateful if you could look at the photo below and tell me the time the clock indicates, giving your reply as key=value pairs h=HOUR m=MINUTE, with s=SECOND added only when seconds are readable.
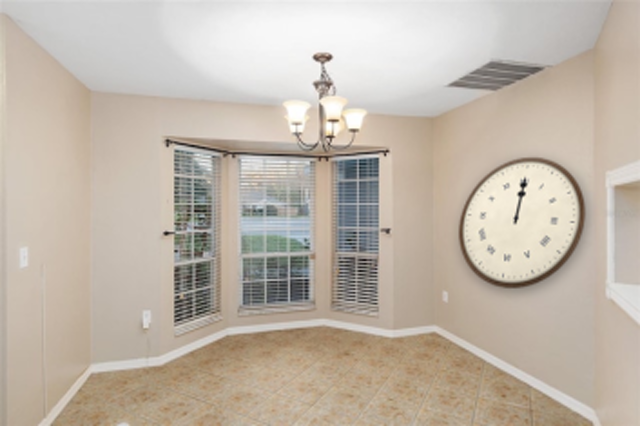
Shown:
h=12 m=0
